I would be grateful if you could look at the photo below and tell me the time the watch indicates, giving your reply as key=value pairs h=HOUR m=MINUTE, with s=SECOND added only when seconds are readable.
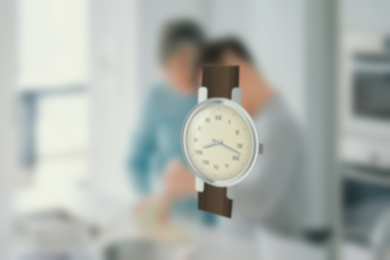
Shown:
h=8 m=18
